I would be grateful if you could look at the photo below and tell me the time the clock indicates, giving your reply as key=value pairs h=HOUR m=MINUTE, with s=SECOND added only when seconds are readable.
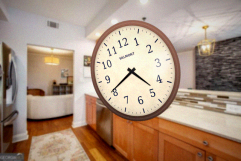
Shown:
h=4 m=41
